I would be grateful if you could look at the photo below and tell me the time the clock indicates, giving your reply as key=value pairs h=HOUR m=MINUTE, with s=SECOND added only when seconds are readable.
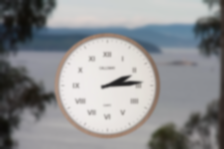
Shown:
h=2 m=14
